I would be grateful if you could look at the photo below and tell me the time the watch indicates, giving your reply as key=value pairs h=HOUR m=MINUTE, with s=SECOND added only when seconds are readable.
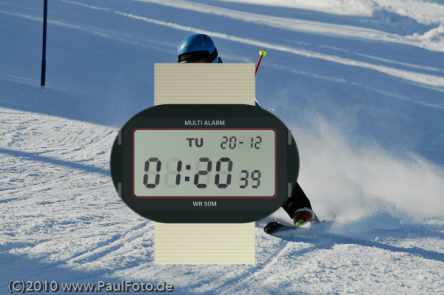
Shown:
h=1 m=20 s=39
